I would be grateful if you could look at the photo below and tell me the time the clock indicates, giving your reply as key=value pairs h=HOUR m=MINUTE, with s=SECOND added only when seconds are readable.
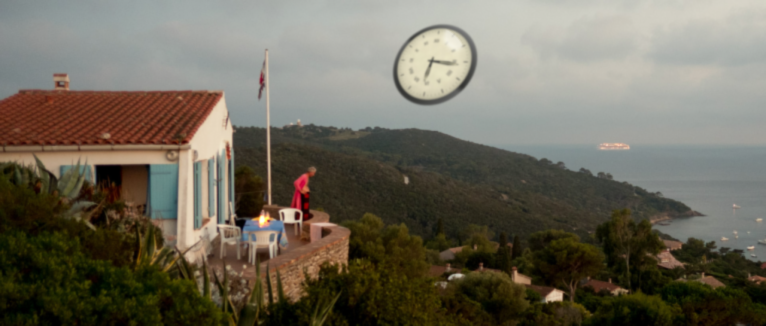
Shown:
h=6 m=16
